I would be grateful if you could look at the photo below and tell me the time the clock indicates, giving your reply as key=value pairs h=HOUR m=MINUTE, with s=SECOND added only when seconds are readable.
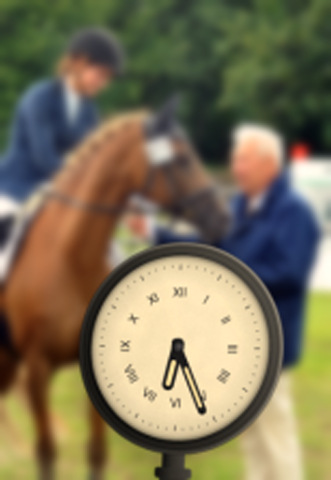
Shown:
h=6 m=26
